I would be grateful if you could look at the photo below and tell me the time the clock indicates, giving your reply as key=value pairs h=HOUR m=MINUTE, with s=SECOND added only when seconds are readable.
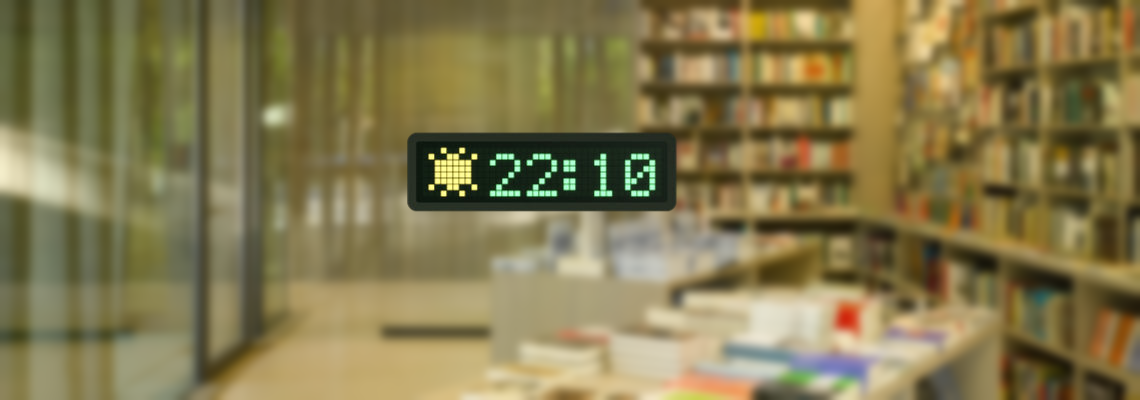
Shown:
h=22 m=10
